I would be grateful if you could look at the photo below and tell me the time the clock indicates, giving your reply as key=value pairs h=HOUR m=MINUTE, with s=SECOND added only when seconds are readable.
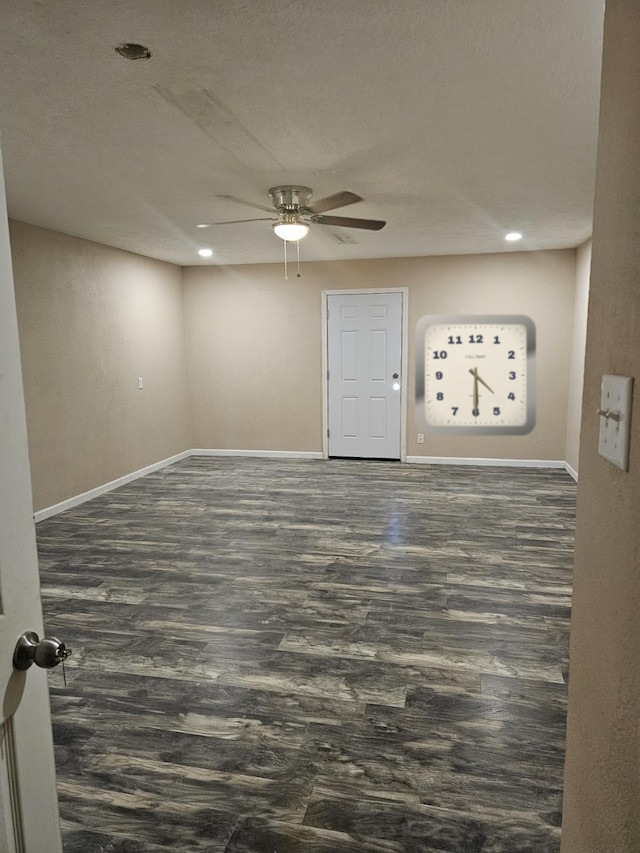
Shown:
h=4 m=30
